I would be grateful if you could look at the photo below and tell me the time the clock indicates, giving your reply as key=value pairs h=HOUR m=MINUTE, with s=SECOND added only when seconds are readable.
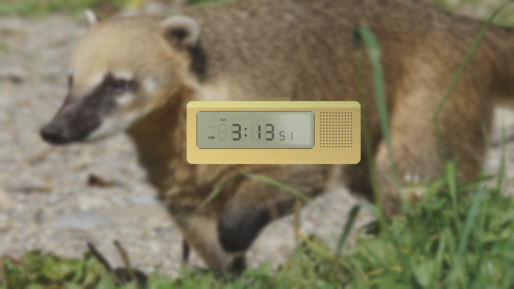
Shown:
h=3 m=13 s=51
